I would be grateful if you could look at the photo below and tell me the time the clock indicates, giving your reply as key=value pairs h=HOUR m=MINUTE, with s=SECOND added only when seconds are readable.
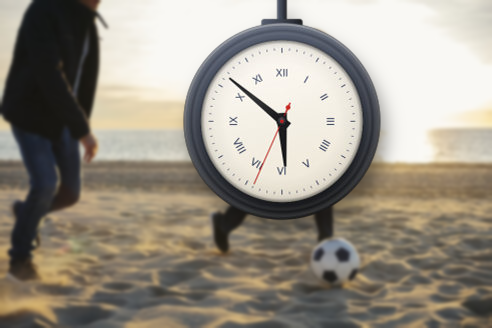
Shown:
h=5 m=51 s=34
